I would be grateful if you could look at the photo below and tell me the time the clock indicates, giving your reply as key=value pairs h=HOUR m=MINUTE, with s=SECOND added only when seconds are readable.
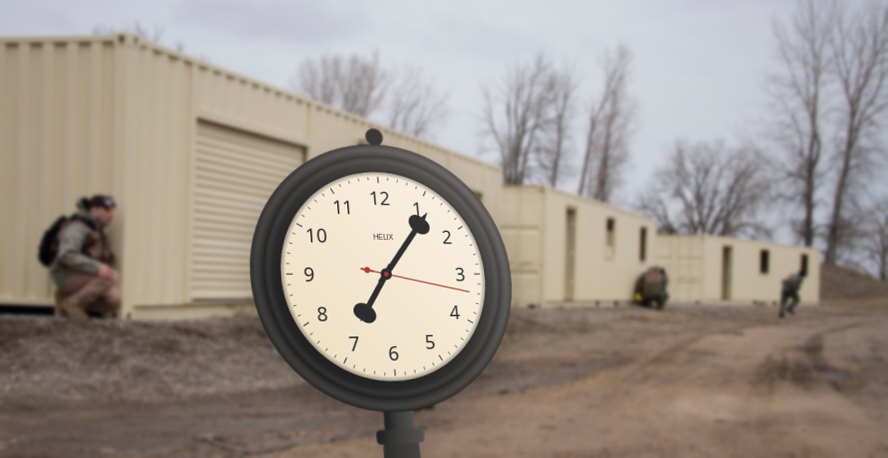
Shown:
h=7 m=6 s=17
